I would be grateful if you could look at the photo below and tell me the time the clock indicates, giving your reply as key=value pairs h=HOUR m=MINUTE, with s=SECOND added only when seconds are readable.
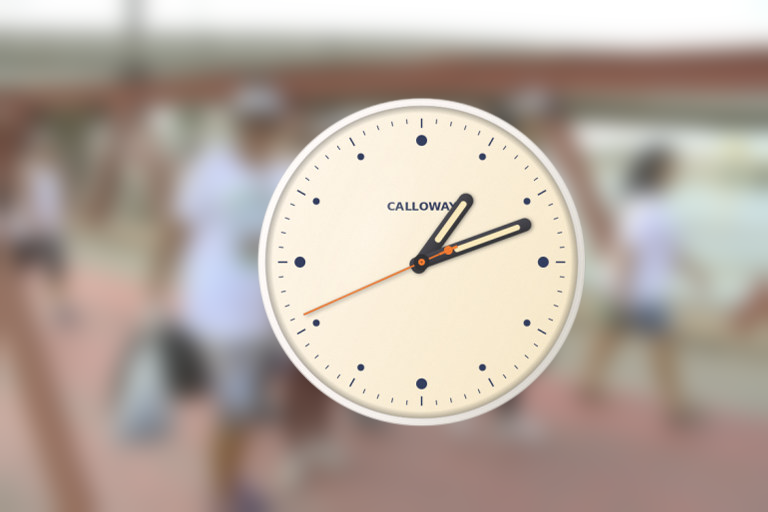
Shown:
h=1 m=11 s=41
